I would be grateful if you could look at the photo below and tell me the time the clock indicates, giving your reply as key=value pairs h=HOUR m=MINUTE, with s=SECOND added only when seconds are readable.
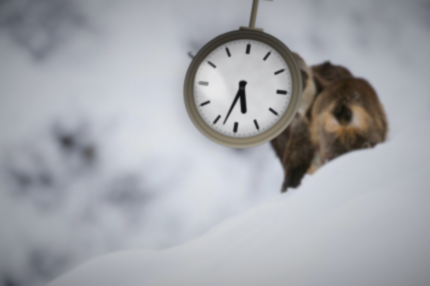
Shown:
h=5 m=33
